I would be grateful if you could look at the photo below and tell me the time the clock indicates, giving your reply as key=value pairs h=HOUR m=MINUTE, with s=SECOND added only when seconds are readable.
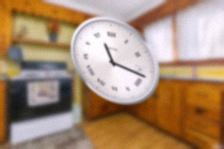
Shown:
h=11 m=17
